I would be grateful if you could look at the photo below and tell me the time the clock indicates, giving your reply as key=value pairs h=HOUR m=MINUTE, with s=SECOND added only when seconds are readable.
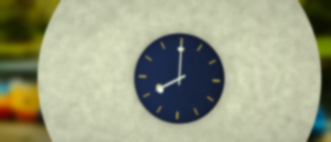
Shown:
h=8 m=0
